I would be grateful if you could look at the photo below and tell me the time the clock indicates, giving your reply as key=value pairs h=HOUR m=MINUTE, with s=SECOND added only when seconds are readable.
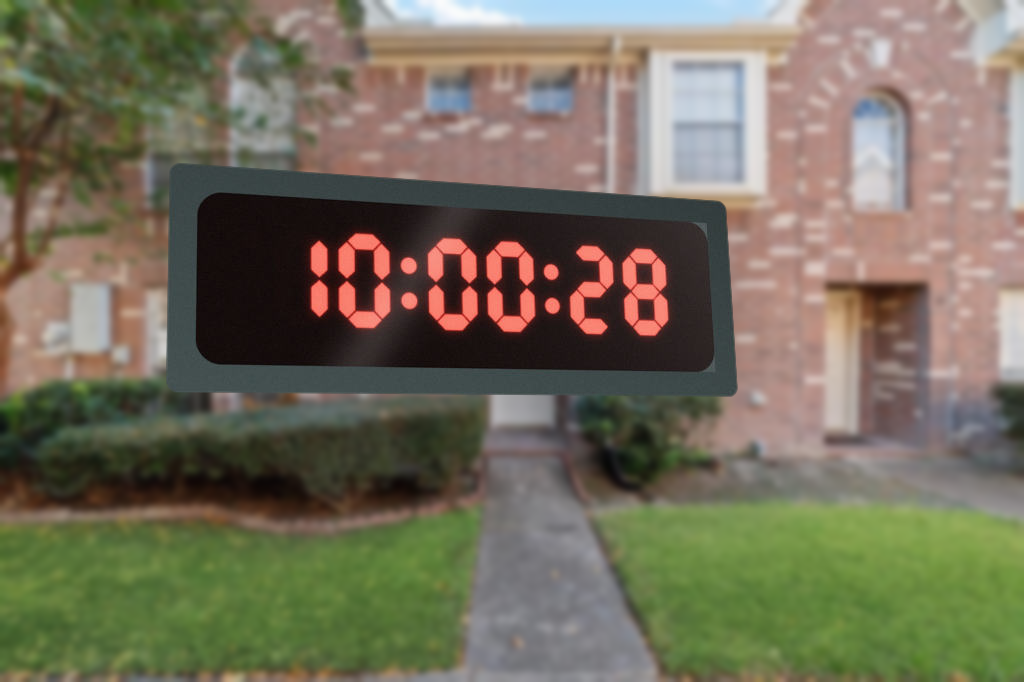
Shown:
h=10 m=0 s=28
